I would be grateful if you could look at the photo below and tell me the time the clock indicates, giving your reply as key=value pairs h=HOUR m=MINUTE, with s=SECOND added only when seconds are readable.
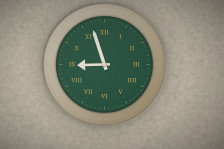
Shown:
h=8 m=57
